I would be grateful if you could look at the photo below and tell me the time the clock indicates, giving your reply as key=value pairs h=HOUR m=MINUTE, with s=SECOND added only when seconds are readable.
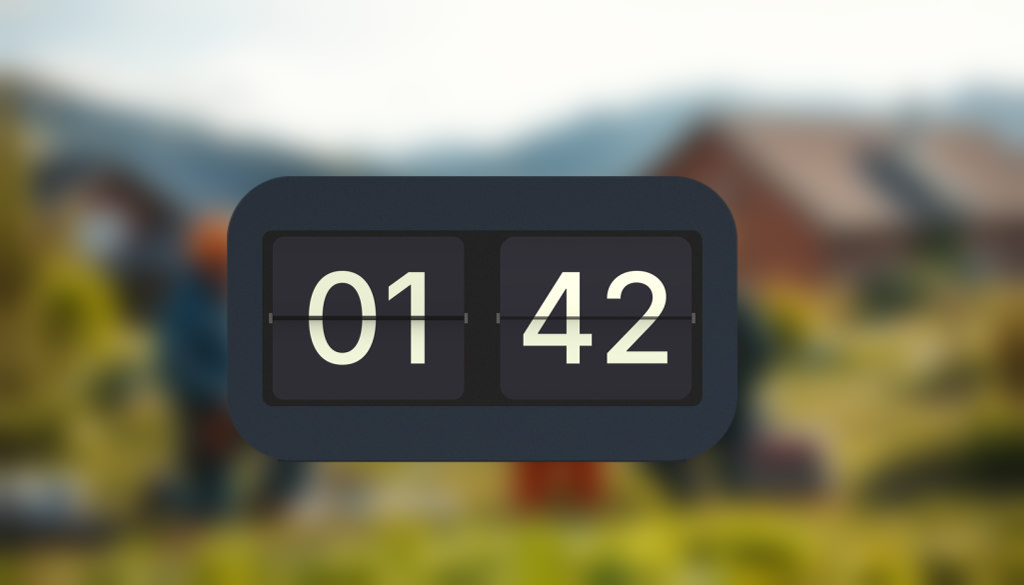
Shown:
h=1 m=42
